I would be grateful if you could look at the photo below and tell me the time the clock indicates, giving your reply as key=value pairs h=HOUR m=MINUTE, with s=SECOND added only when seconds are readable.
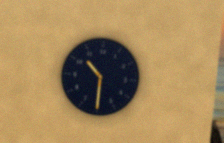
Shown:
h=10 m=30
